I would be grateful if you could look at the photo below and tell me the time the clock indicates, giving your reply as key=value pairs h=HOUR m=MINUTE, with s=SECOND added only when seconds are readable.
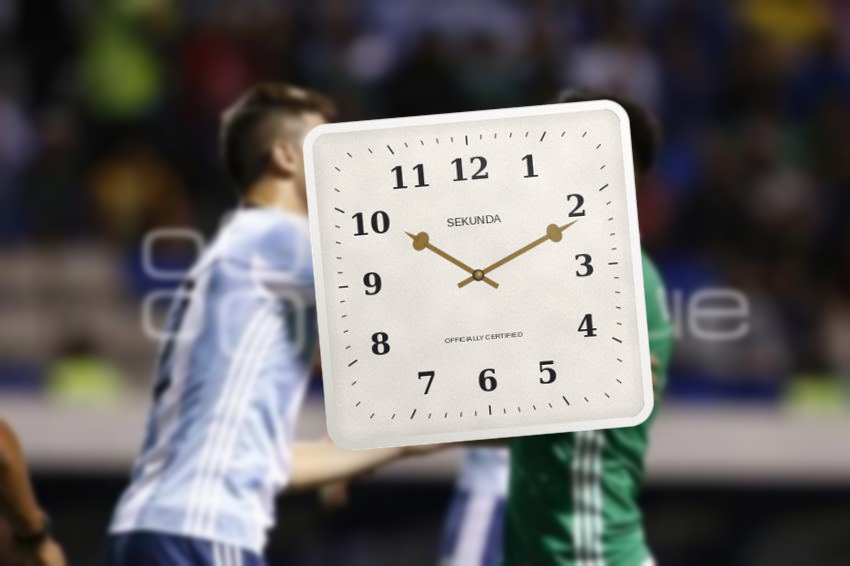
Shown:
h=10 m=11
